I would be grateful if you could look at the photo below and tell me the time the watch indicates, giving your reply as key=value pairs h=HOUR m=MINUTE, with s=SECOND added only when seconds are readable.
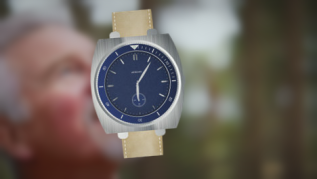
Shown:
h=6 m=6
